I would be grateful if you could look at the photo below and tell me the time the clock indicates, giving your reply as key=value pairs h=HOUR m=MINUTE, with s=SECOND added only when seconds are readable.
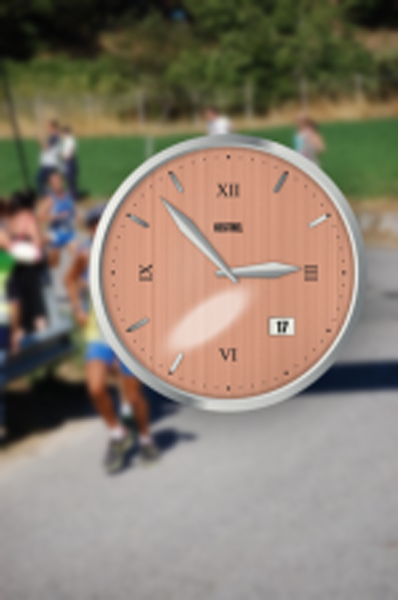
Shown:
h=2 m=53
